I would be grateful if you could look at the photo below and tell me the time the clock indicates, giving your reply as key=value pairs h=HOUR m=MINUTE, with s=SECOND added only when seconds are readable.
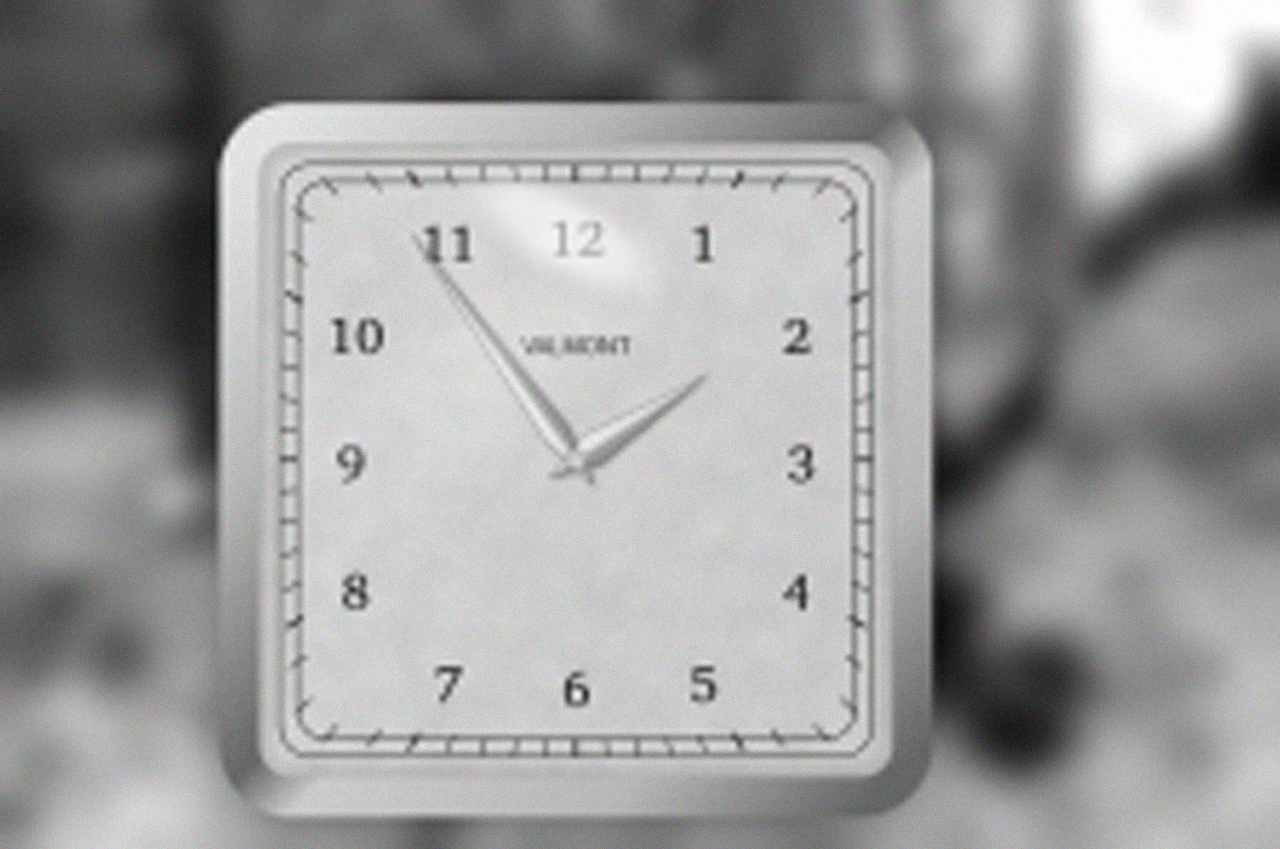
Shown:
h=1 m=54
